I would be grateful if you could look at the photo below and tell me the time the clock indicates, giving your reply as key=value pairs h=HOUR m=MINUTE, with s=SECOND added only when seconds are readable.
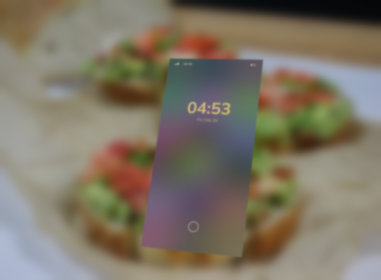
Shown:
h=4 m=53
